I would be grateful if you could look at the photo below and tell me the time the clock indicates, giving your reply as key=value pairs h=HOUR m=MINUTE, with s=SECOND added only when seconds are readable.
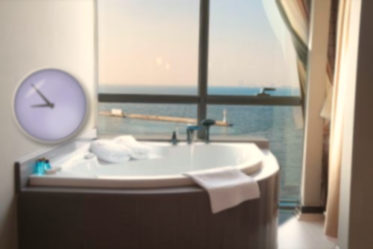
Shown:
h=8 m=53
